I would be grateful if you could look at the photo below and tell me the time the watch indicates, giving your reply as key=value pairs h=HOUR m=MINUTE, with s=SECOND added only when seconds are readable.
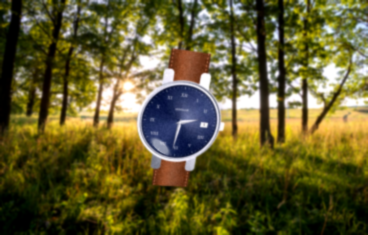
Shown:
h=2 m=31
